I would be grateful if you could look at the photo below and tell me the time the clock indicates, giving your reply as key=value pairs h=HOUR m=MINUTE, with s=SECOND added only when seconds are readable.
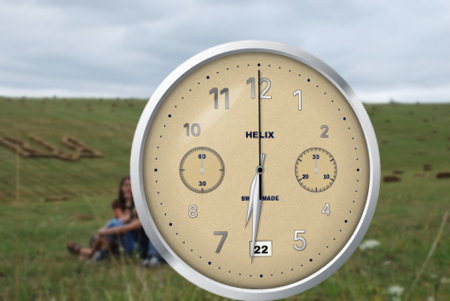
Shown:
h=6 m=31
